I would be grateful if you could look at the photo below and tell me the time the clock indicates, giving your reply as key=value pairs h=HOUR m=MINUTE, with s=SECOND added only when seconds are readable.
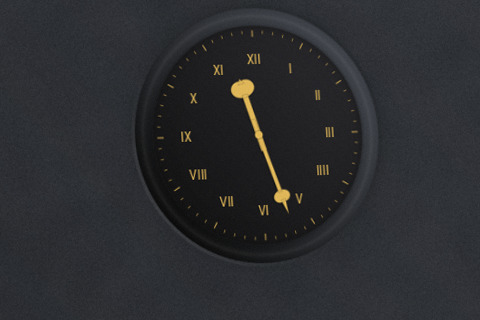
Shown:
h=11 m=27
